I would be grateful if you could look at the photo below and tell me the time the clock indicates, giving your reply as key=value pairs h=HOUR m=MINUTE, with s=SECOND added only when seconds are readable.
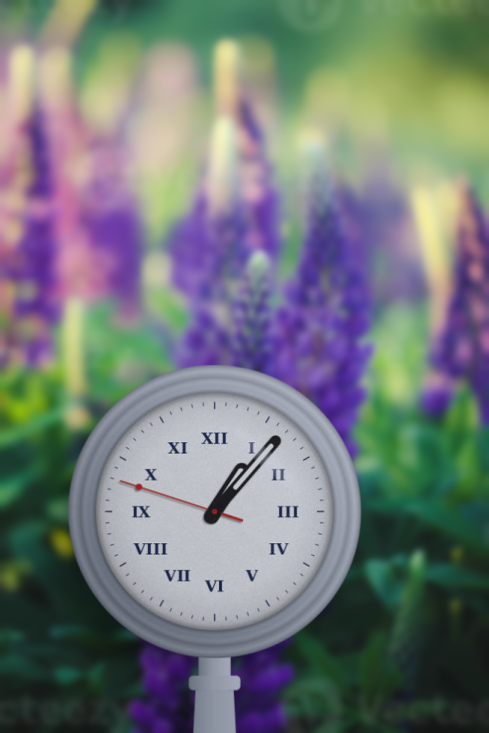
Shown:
h=1 m=6 s=48
